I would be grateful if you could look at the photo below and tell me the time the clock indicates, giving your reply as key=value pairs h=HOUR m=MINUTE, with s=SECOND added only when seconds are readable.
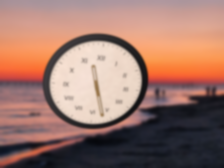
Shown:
h=11 m=27
